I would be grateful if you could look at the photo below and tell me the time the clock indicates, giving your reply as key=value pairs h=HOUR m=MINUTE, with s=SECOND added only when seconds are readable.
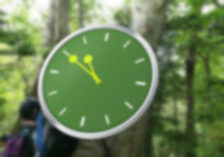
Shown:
h=10 m=50
